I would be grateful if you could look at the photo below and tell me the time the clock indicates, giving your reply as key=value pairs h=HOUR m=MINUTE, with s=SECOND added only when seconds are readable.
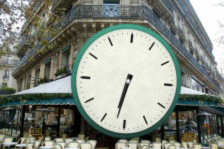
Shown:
h=6 m=32
